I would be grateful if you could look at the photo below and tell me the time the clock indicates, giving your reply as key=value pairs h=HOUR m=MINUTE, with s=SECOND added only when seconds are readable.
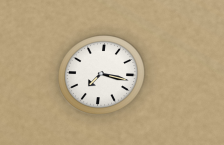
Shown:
h=7 m=17
